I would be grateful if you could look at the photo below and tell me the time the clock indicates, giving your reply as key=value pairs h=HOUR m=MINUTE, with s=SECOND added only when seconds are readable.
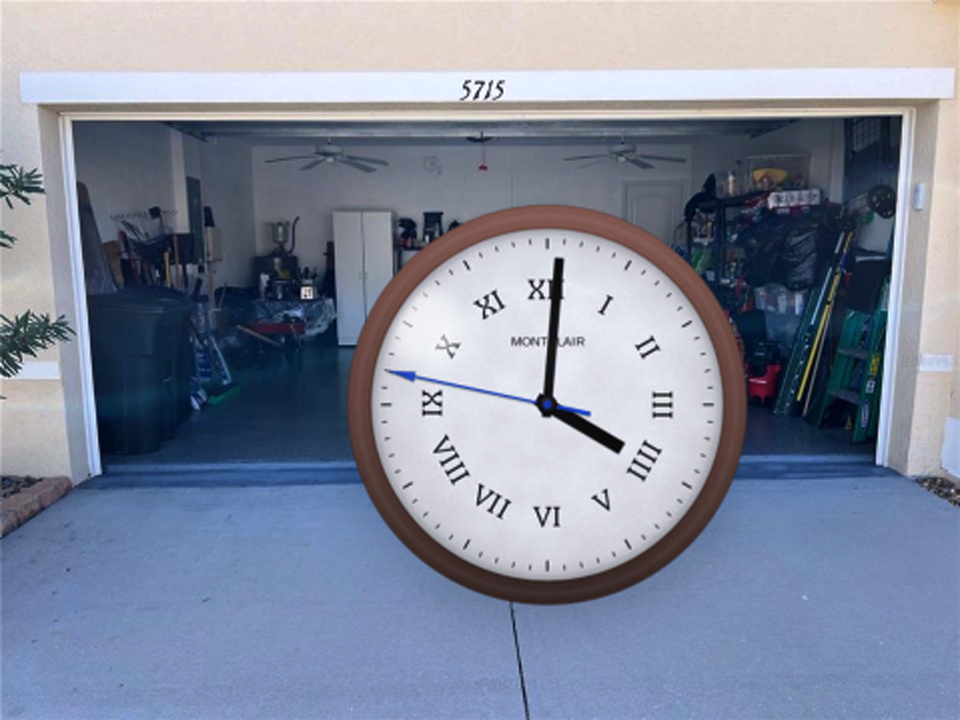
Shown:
h=4 m=0 s=47
